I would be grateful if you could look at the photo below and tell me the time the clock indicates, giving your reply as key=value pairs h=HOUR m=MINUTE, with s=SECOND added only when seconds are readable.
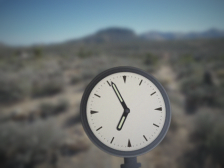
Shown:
h=6 m=56
